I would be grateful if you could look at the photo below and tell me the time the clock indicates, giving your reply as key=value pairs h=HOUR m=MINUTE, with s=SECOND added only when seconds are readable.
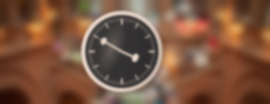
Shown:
h=3 m=50
